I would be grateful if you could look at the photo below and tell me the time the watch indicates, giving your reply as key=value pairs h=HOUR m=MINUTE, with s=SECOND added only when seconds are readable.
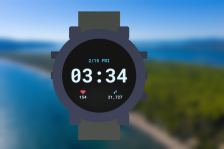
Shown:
h=3 m=34
